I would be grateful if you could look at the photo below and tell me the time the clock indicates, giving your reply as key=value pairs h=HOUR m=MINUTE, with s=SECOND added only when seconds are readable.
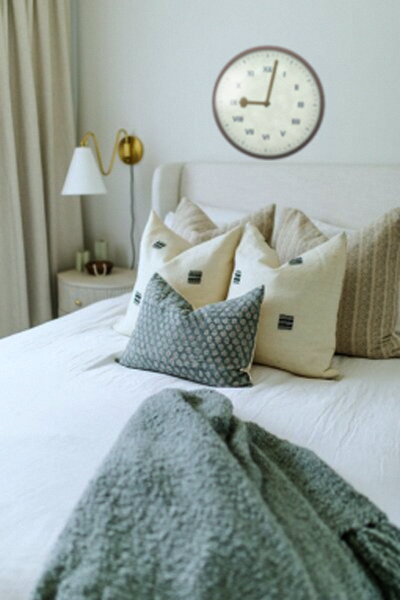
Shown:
h=9 m=2
